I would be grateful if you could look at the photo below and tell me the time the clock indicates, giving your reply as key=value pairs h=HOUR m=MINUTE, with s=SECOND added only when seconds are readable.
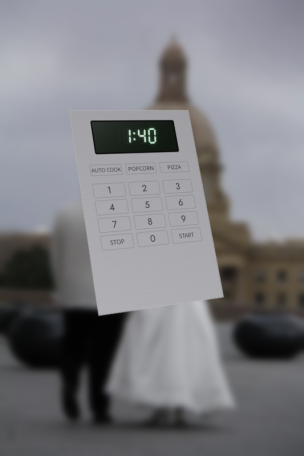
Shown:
h=1 m=40
